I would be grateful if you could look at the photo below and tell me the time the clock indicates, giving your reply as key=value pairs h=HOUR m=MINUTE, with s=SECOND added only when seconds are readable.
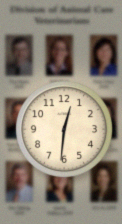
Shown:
h=12 m=31
